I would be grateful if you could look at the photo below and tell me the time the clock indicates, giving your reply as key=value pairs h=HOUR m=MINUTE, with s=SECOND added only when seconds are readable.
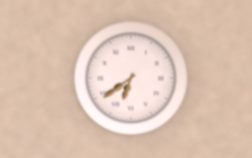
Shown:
h=6 m=39
